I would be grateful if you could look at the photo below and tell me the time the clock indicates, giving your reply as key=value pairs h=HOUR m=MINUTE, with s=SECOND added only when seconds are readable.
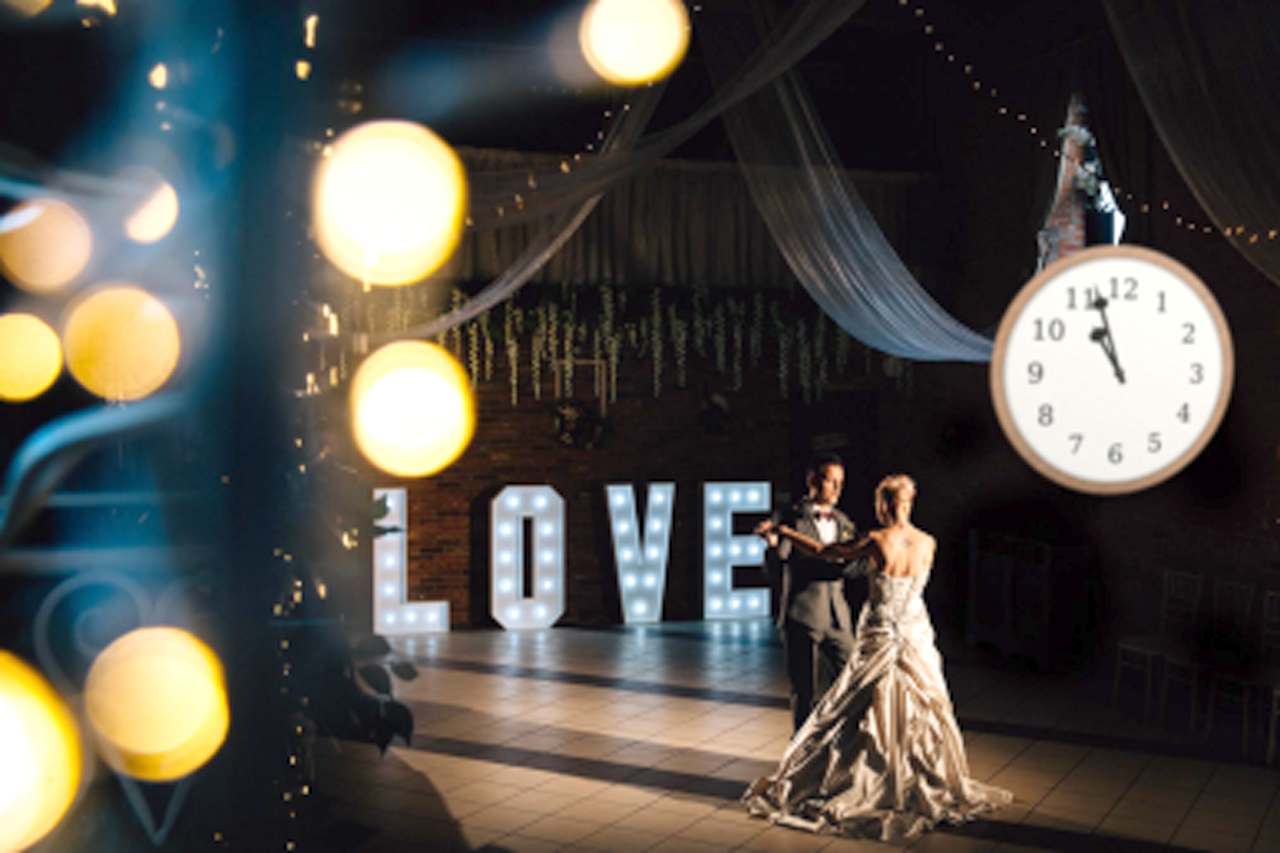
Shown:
h=10 m=57
